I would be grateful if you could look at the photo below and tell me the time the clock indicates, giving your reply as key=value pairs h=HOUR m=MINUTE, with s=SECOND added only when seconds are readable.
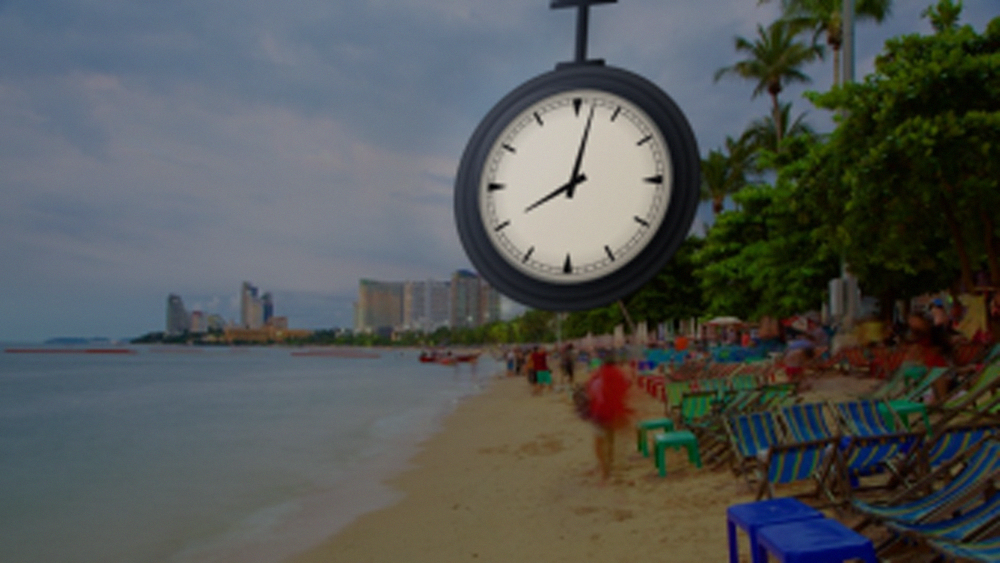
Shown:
h=8 m=2
